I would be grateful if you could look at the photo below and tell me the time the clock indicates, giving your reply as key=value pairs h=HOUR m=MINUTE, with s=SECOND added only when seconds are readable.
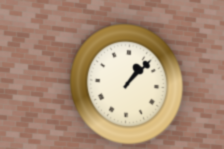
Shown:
h=1 m=7
